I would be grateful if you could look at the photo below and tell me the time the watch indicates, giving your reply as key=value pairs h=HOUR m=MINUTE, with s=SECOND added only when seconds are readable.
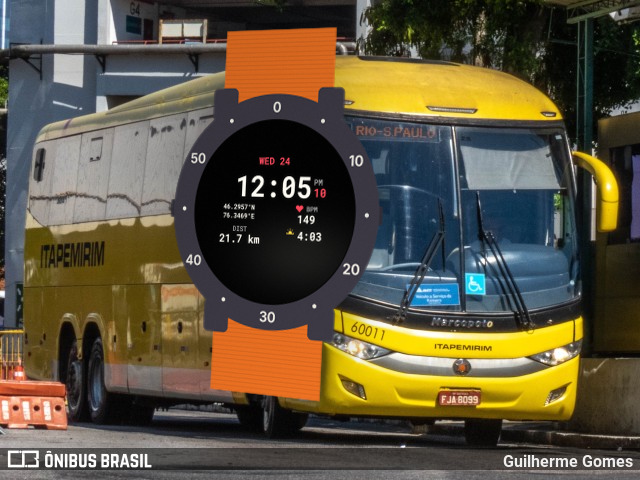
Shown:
h=12 m=5 s=10
